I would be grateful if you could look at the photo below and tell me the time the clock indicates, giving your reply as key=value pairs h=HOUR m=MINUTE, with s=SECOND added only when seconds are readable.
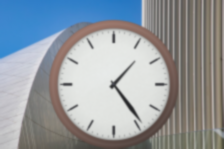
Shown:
h=1 m=24
